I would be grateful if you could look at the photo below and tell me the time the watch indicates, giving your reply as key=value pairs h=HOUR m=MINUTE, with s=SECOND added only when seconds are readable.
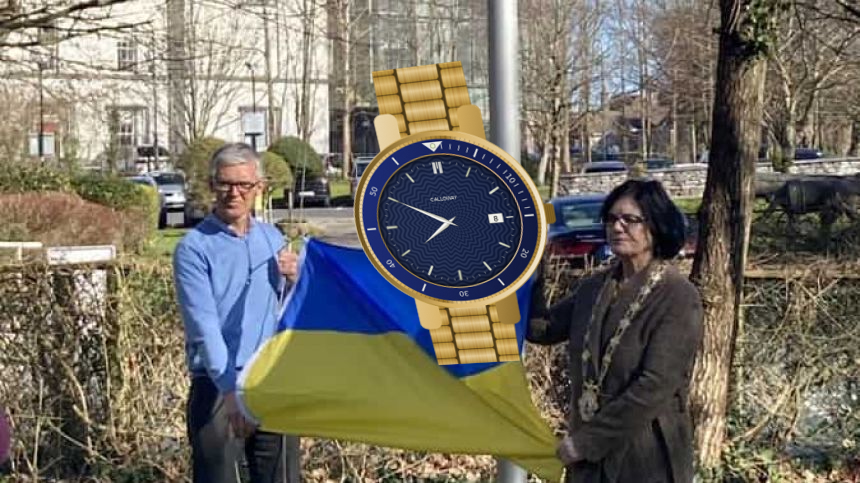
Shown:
h=7 m=50
